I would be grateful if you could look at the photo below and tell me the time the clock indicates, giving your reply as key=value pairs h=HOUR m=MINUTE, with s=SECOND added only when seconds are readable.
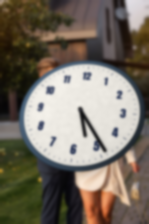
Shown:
h=5 m=24
